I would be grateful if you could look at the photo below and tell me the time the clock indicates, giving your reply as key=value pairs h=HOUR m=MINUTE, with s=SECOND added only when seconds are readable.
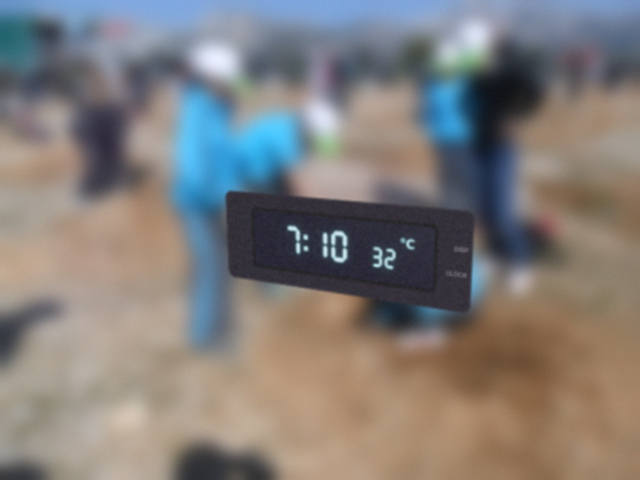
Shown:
h=7 m=10
